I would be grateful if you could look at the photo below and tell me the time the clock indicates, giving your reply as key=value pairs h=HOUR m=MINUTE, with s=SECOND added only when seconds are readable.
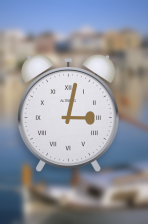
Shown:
h=3 m=2
